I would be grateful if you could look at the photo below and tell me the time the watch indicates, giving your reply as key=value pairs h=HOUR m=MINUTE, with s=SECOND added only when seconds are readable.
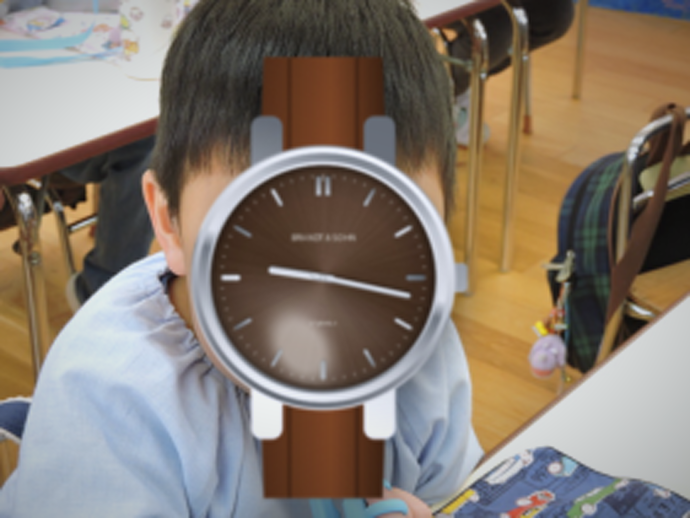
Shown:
h=9 m=17
